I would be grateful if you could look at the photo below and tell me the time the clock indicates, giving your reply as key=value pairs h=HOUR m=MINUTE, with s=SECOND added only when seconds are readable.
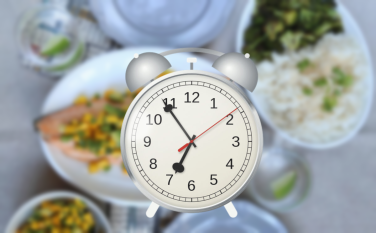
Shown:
h=6 m=54 s=9
